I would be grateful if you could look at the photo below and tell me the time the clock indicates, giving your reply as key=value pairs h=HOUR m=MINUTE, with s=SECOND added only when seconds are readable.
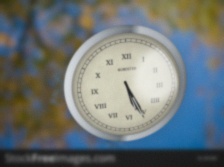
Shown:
h=5 m=26
